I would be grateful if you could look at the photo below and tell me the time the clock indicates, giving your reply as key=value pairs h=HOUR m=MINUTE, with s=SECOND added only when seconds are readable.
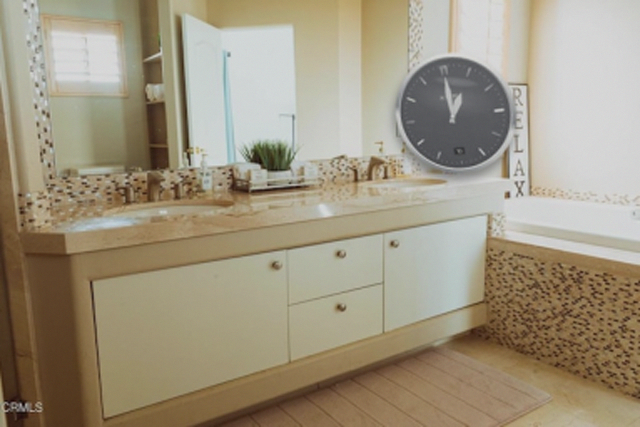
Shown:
h=1 m=0
